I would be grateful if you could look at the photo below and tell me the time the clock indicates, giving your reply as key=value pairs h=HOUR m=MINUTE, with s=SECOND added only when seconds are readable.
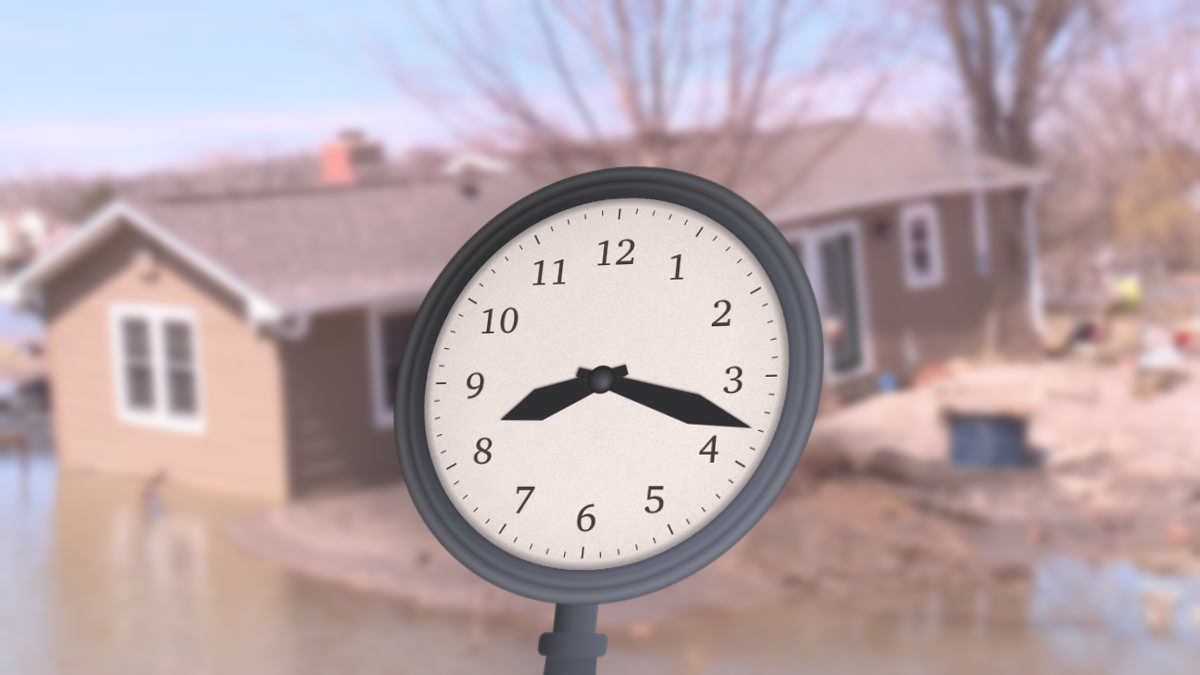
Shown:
h=8 m=18
